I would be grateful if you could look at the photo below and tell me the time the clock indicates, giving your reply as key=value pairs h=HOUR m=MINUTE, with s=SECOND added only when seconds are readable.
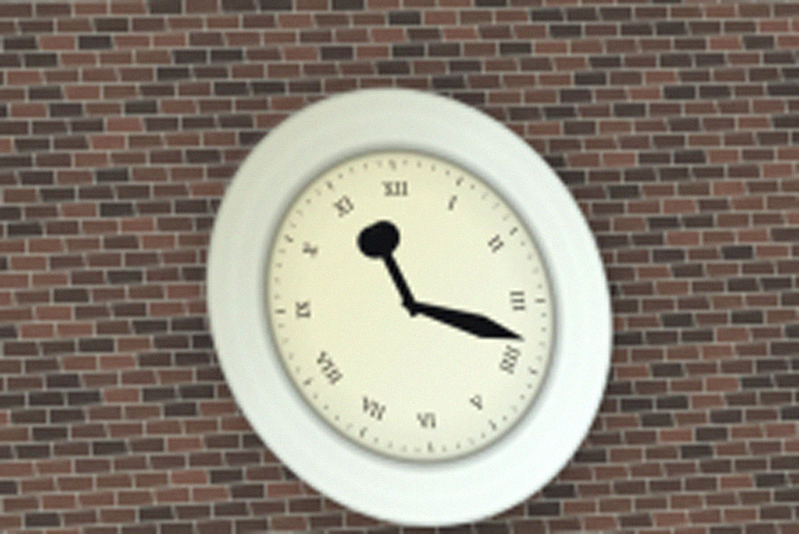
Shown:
h=11 m=18
